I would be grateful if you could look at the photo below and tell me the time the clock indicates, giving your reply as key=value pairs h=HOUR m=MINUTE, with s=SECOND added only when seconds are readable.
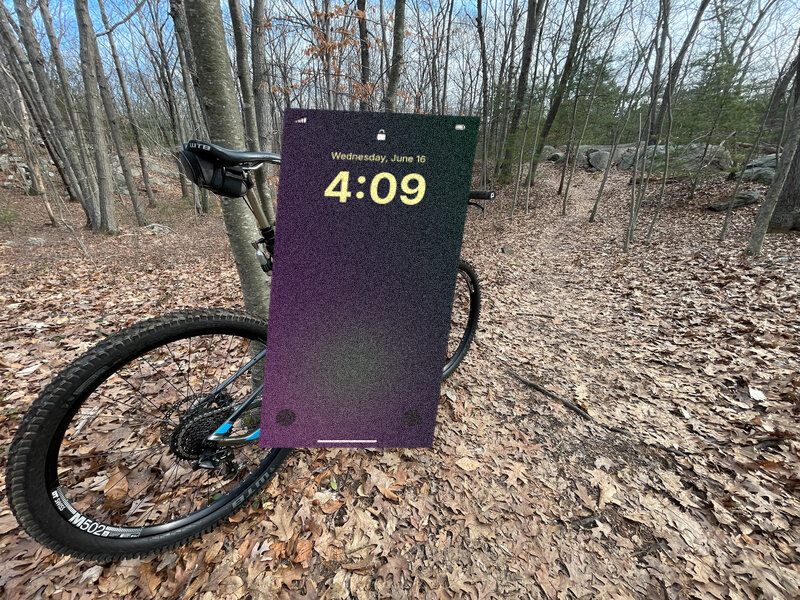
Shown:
h=4 m=9
